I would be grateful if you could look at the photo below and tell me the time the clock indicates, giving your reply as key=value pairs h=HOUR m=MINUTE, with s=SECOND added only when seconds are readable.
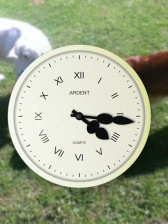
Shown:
h=4 m=16
